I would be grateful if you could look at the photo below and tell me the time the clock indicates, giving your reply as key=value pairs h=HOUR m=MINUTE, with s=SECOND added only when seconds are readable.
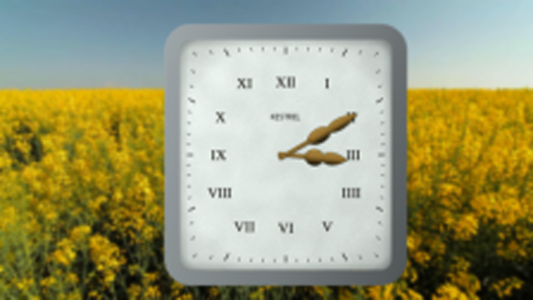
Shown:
h=3 m=10
